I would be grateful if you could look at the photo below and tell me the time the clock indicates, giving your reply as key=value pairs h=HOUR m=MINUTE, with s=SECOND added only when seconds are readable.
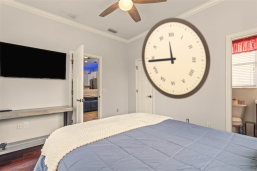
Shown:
h=11 m=44
